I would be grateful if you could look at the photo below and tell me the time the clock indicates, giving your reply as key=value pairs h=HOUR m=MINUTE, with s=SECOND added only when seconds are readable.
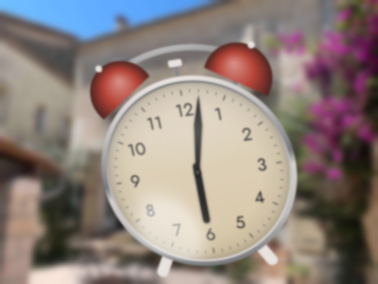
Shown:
h=6 m=2
